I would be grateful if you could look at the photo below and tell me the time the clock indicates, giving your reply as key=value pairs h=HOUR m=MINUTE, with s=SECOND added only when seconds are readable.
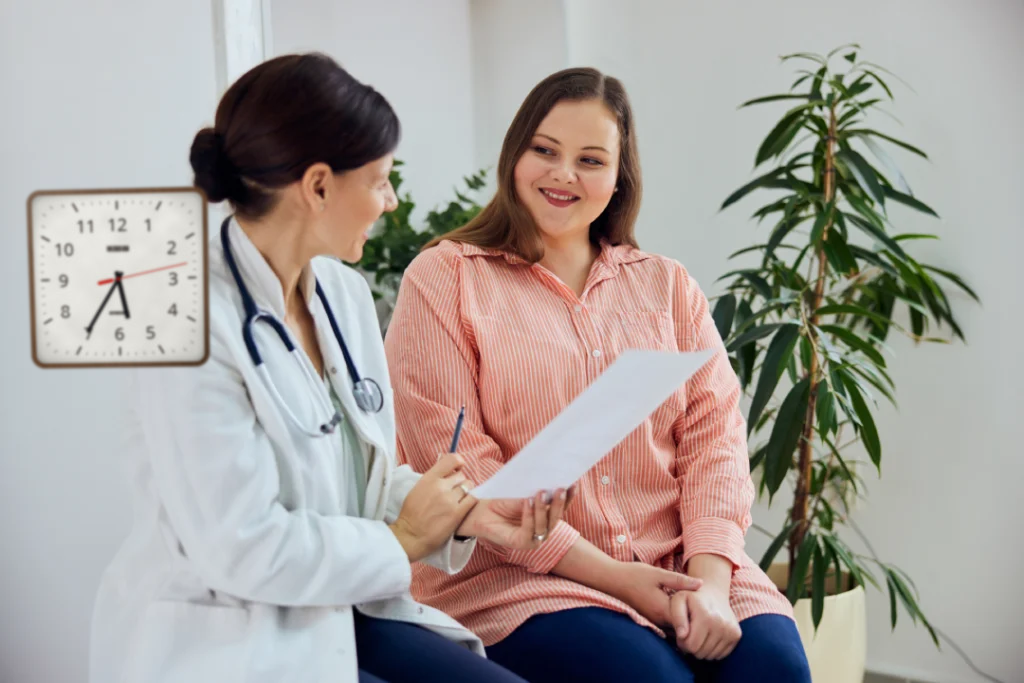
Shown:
h=5 m=35 s=13
